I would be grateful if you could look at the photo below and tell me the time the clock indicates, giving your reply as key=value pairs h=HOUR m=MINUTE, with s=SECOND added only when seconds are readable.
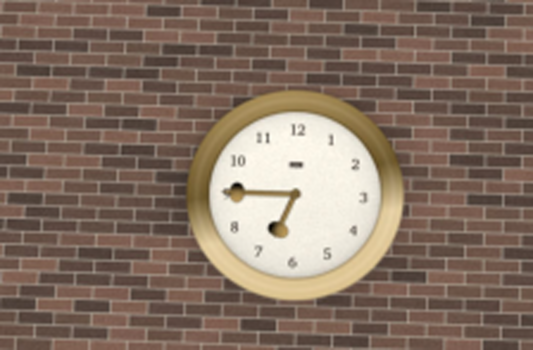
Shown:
h=6 m=45
